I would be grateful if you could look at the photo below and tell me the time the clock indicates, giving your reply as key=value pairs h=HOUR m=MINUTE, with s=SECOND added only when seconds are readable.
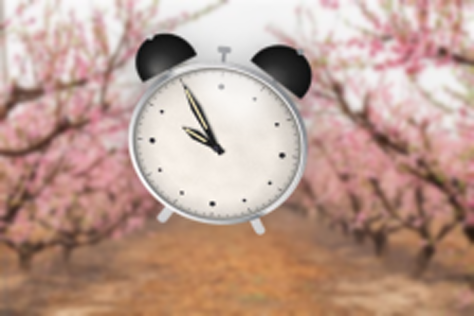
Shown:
h=9 m=55
